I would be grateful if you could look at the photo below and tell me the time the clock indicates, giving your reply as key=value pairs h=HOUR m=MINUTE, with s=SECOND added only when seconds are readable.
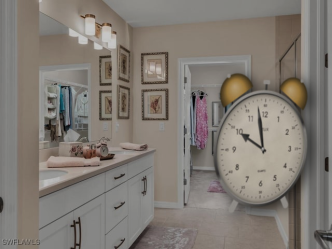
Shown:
h=9 m=58
